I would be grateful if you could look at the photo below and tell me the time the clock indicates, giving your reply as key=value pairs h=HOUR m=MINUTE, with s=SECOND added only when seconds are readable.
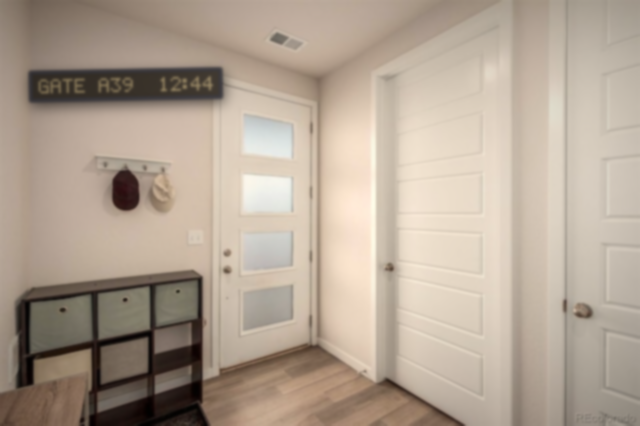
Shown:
h=12 m=44
